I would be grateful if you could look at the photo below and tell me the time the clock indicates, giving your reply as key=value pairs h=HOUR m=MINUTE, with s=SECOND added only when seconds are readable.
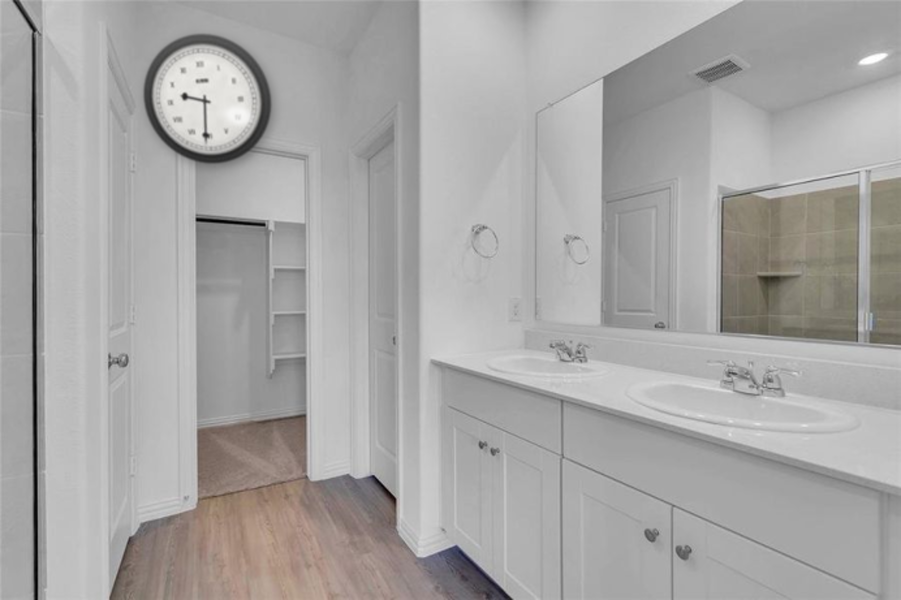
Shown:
h=9 m=31
